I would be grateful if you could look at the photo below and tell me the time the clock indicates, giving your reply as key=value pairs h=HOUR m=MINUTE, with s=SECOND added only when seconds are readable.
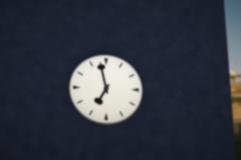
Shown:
h=6 m=58
